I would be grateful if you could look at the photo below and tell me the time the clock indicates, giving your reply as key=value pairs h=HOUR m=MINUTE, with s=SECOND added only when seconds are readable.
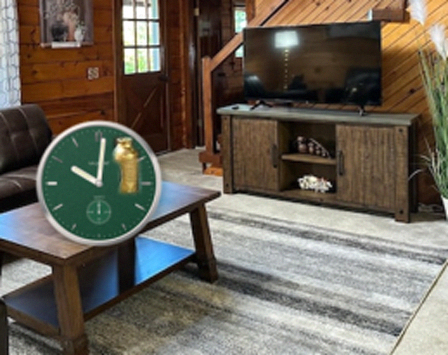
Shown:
h=10 m=1
